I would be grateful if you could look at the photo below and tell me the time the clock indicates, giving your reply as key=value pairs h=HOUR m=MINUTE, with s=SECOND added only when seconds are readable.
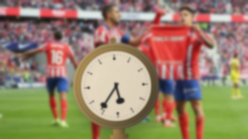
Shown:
h=5 m=36
